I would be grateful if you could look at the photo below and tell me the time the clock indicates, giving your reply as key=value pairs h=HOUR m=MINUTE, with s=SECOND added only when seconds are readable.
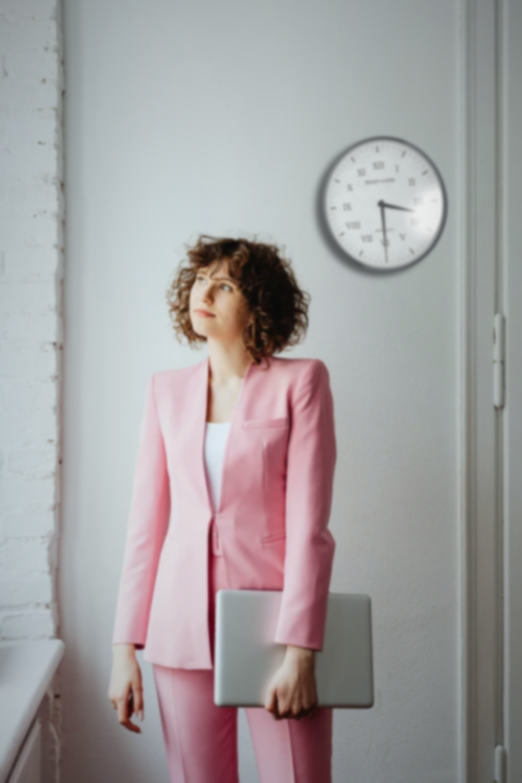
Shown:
h=3 m=30
